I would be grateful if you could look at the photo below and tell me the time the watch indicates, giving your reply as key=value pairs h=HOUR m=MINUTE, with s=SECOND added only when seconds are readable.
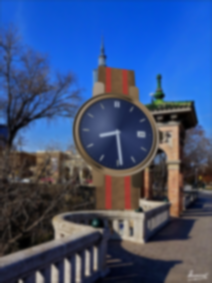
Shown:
h=8 m=29
